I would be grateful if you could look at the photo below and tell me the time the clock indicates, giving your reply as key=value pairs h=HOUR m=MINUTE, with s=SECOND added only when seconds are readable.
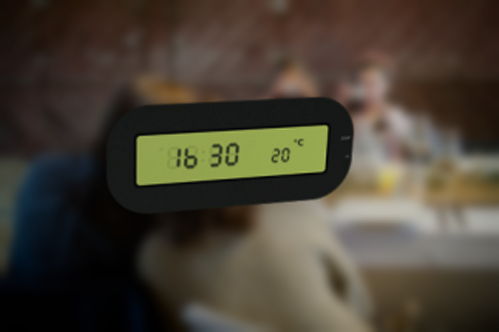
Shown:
h=16 m=30
